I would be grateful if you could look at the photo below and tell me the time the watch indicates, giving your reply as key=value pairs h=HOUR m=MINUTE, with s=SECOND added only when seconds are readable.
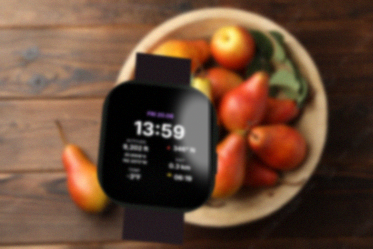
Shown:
h=13 m=59
